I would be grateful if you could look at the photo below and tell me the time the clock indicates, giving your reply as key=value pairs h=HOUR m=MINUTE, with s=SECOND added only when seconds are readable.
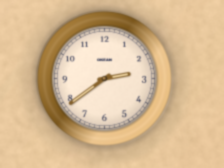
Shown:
h=2 m=39
